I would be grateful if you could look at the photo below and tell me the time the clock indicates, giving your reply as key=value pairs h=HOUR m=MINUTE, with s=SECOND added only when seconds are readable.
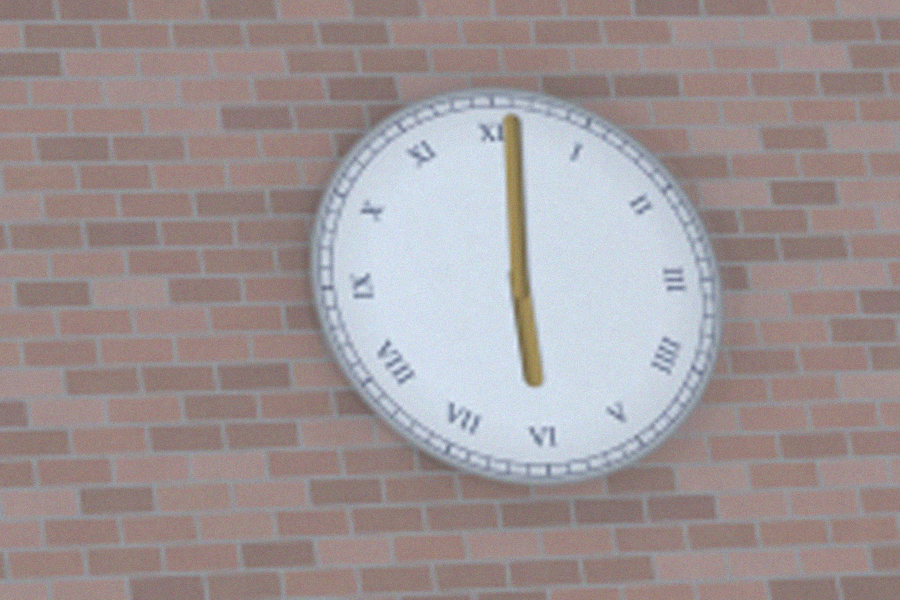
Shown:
h=6 m=1
